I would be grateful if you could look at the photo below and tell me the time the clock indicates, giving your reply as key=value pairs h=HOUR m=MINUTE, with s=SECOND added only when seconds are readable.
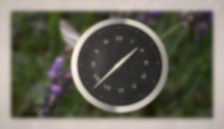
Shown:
h=1 m=38
